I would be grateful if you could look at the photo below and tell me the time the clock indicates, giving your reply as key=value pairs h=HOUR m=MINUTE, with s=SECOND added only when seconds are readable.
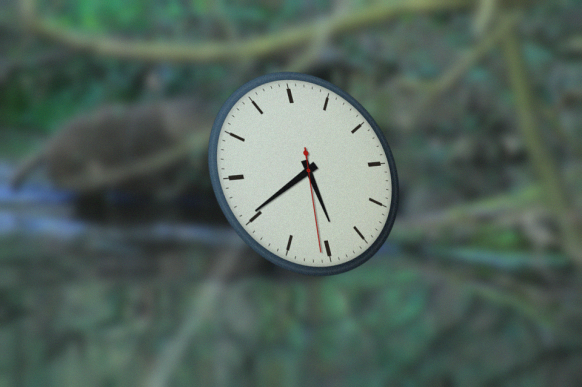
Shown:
h=5 m=40 s=31
